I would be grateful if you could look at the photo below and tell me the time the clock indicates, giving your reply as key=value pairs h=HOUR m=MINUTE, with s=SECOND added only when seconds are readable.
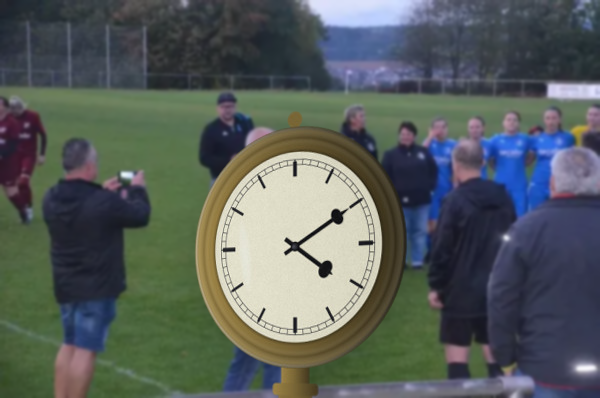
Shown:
h=4 m=10
